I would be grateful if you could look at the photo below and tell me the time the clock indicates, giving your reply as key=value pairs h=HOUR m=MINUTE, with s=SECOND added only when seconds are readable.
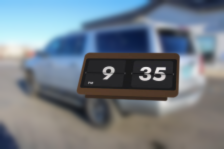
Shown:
h=9 m=35
